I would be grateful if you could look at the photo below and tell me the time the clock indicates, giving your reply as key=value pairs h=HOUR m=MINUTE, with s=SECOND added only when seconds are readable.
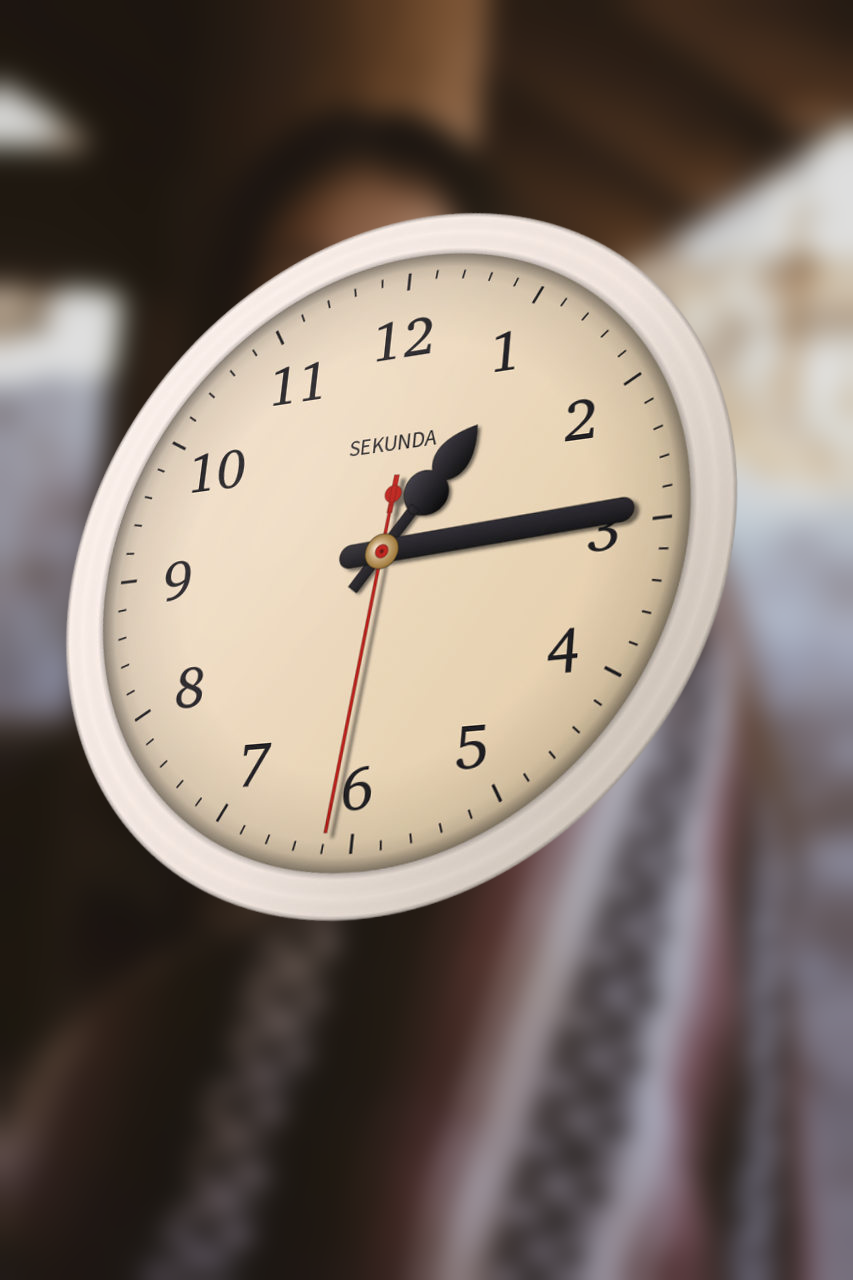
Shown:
h=1 m=14 s=31
